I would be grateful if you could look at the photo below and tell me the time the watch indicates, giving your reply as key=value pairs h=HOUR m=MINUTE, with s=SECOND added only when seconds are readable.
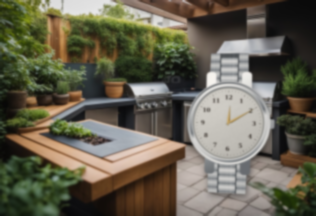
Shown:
h=12 m=10
